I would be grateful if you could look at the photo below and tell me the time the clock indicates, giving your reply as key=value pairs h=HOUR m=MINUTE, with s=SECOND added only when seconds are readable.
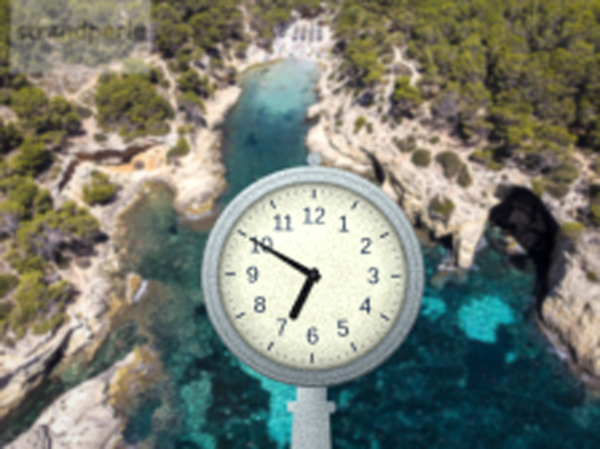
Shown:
h=6 m=50
